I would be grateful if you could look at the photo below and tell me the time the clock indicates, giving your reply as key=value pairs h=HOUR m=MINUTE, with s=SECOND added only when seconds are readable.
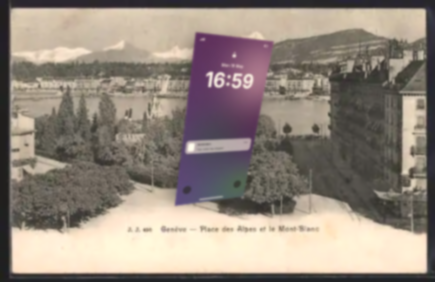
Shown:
h=16 m=59
